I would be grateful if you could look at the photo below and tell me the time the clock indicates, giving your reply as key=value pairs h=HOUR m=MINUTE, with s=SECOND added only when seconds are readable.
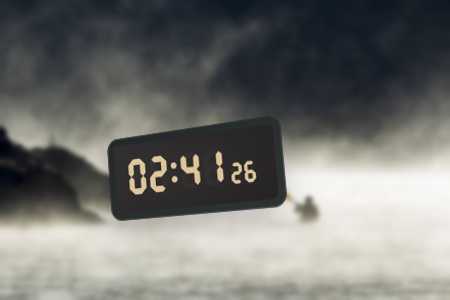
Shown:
h=2 m=41 s=26
